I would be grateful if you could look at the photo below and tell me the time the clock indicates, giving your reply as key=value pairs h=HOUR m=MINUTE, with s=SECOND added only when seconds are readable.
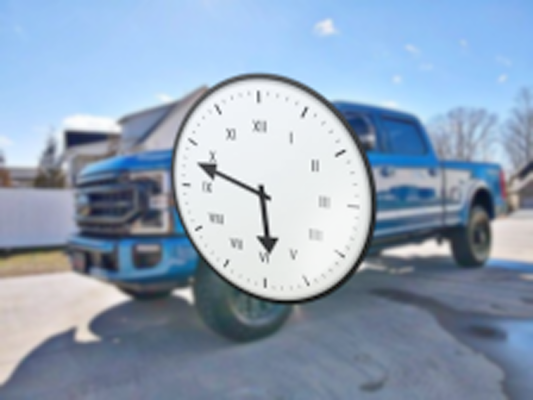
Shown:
h=5 m=48
